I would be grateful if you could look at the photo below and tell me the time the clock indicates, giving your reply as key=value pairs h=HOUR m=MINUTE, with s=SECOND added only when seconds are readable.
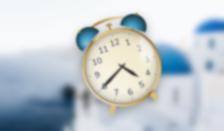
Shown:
h=4 m=40
